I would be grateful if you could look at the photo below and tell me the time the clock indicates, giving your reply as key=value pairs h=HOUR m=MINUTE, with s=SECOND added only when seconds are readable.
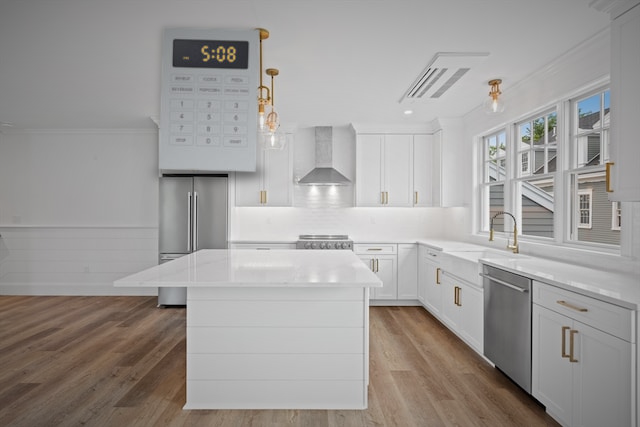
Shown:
h=5 m=8
